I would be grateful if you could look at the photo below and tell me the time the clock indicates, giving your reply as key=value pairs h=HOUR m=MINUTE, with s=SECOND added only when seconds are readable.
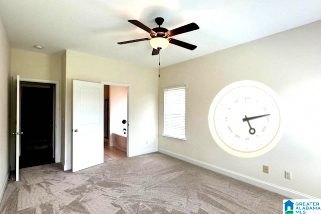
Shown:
h=5 m=13
